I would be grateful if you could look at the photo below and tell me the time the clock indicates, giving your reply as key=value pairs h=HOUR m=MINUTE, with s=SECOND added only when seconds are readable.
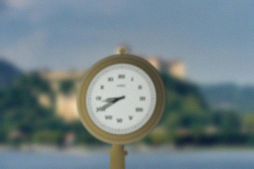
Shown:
h=8 m=40
